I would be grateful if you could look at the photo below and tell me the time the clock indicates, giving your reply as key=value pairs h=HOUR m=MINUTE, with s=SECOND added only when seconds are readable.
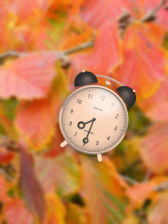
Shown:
h=7 m=30
